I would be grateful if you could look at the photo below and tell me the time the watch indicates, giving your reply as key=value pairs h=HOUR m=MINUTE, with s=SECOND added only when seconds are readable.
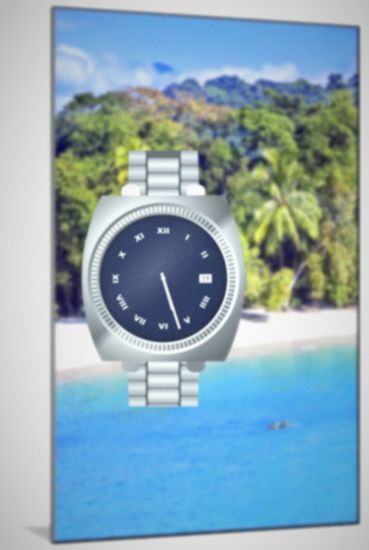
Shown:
h=5 m=27
